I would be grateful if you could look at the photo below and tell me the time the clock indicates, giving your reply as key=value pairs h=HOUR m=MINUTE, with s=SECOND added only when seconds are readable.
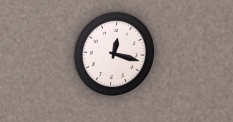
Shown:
h=12 m=17
